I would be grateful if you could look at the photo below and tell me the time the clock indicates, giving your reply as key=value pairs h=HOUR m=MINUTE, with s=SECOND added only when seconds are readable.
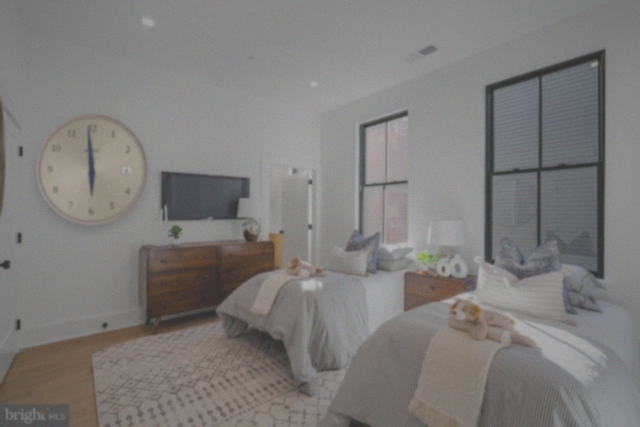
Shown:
h=5 m=59
